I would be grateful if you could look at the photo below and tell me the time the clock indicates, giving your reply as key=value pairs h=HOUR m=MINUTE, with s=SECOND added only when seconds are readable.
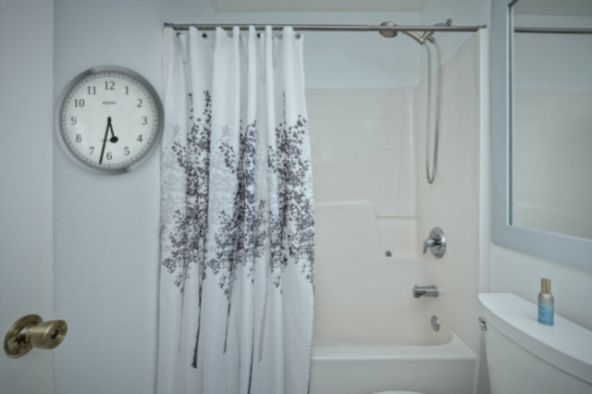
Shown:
h=5 m=32
